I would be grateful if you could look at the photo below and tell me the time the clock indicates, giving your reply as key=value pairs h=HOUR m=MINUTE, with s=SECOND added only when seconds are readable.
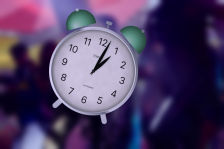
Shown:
h=1 m=2
